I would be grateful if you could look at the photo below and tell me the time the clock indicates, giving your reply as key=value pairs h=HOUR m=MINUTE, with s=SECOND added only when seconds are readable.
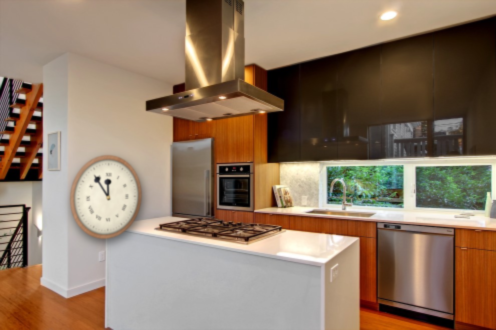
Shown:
h=11 m=54
